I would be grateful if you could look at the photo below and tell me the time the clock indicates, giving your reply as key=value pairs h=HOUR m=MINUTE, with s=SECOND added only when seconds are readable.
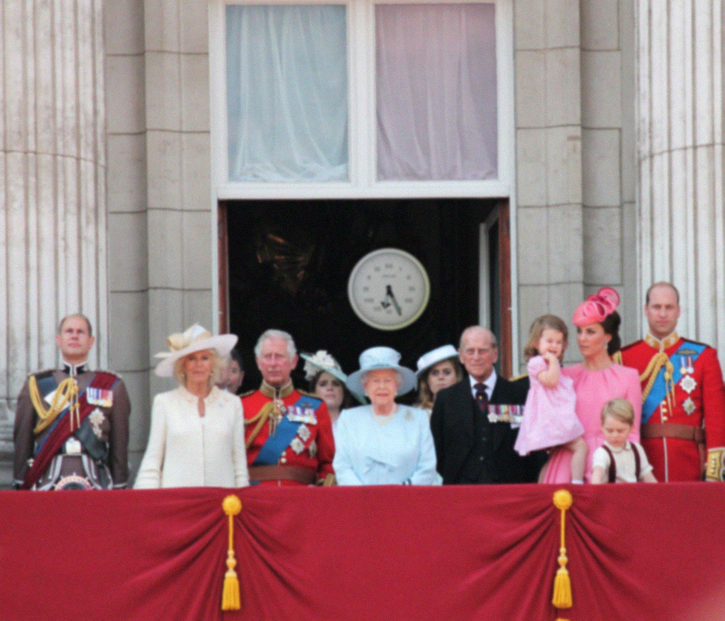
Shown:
h=6 m=26
